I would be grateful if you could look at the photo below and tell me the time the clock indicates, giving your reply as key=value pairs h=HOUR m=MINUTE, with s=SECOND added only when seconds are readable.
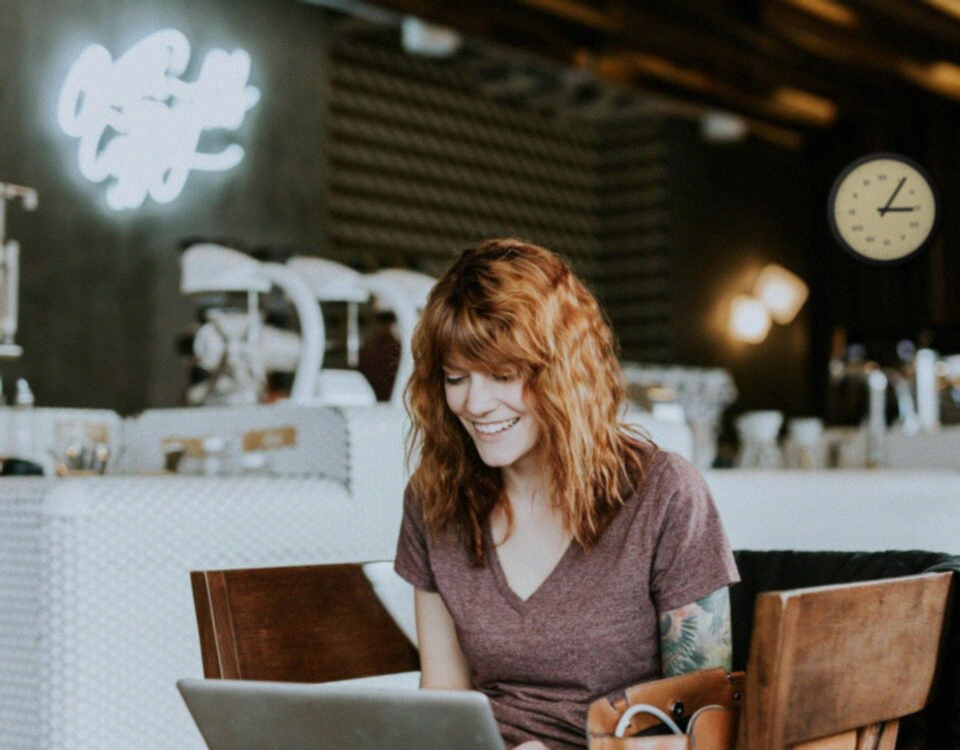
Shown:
h=3 m=6
